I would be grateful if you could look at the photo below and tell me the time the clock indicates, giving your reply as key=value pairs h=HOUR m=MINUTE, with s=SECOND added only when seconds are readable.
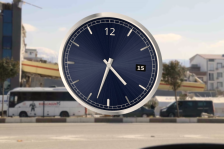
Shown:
h=4 m=33
